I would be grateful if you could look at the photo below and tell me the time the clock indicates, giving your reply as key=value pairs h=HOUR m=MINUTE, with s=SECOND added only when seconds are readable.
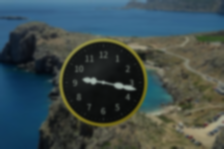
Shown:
h=9 m=17
